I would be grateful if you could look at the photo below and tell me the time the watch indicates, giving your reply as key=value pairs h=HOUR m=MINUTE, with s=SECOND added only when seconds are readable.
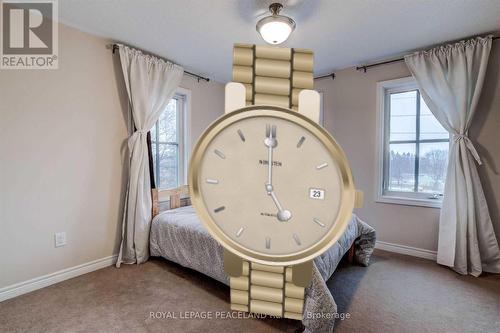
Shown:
h=5 m=0
